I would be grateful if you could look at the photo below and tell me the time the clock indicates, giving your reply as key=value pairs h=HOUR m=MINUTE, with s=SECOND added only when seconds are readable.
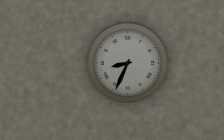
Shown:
h=8 m=34
